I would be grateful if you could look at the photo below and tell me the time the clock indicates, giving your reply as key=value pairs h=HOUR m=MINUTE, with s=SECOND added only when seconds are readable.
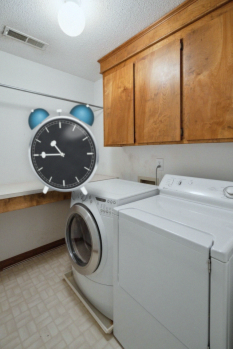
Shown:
h=10 m=45
